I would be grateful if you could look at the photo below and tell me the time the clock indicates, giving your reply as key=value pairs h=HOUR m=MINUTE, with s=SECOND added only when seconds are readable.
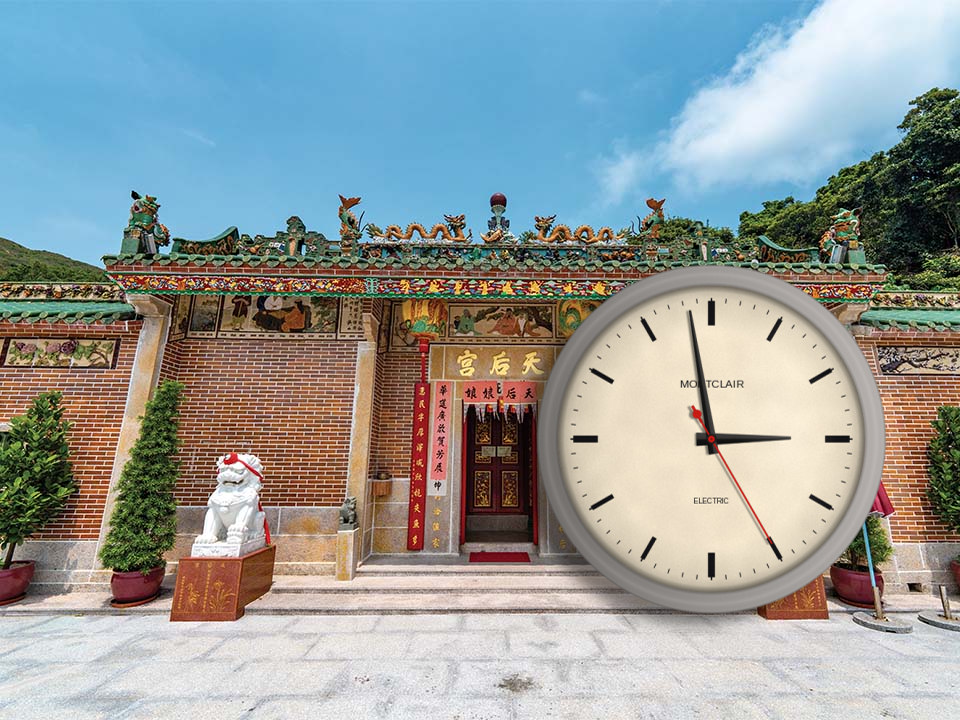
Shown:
h=2 m=58 s=25
